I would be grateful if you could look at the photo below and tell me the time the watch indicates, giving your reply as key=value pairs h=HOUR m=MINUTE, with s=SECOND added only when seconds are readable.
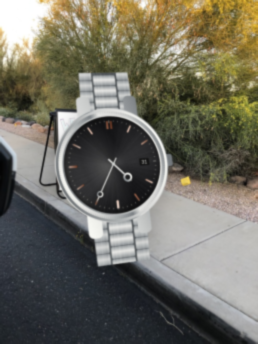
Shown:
h=4 m=35
